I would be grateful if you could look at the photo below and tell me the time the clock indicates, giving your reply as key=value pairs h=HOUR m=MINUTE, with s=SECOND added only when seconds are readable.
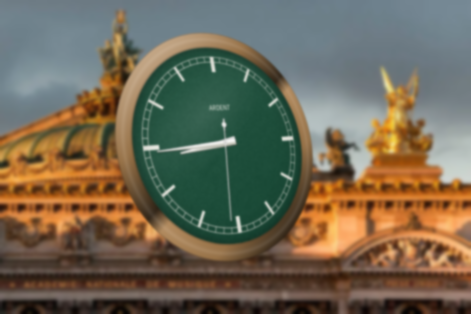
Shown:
h=8 m=44 s=31
